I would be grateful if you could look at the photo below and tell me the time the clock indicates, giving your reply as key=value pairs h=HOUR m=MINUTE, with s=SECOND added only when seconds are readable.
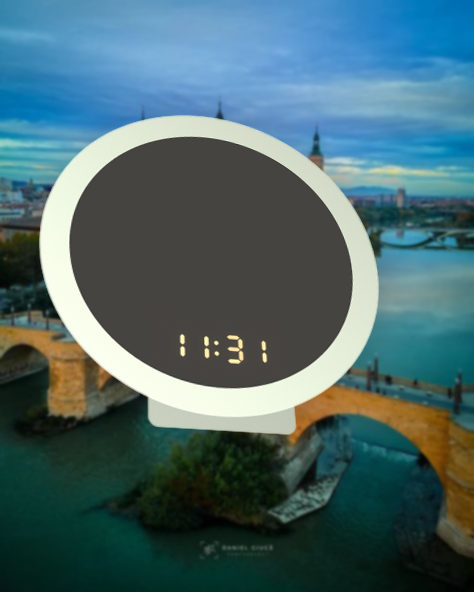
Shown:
h=11 m=31
